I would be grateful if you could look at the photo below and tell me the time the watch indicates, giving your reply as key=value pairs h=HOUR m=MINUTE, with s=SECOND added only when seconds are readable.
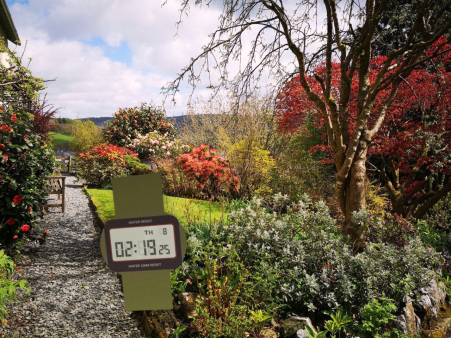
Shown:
h=2 m=19 s=25
